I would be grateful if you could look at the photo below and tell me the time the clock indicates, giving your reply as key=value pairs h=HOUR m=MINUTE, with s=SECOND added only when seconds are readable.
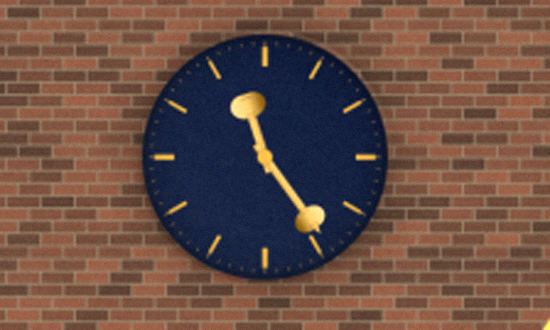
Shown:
h=11 m=24
